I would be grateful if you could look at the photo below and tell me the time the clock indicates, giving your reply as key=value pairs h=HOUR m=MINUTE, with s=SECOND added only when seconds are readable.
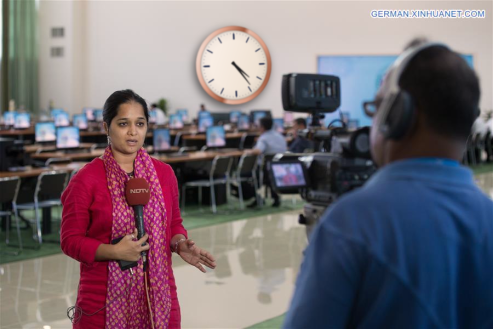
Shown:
h=4 m=24
